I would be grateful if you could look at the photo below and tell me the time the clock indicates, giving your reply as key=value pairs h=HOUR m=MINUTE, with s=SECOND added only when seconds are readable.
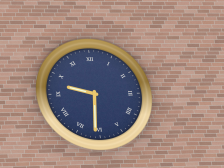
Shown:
h=9 m=31
